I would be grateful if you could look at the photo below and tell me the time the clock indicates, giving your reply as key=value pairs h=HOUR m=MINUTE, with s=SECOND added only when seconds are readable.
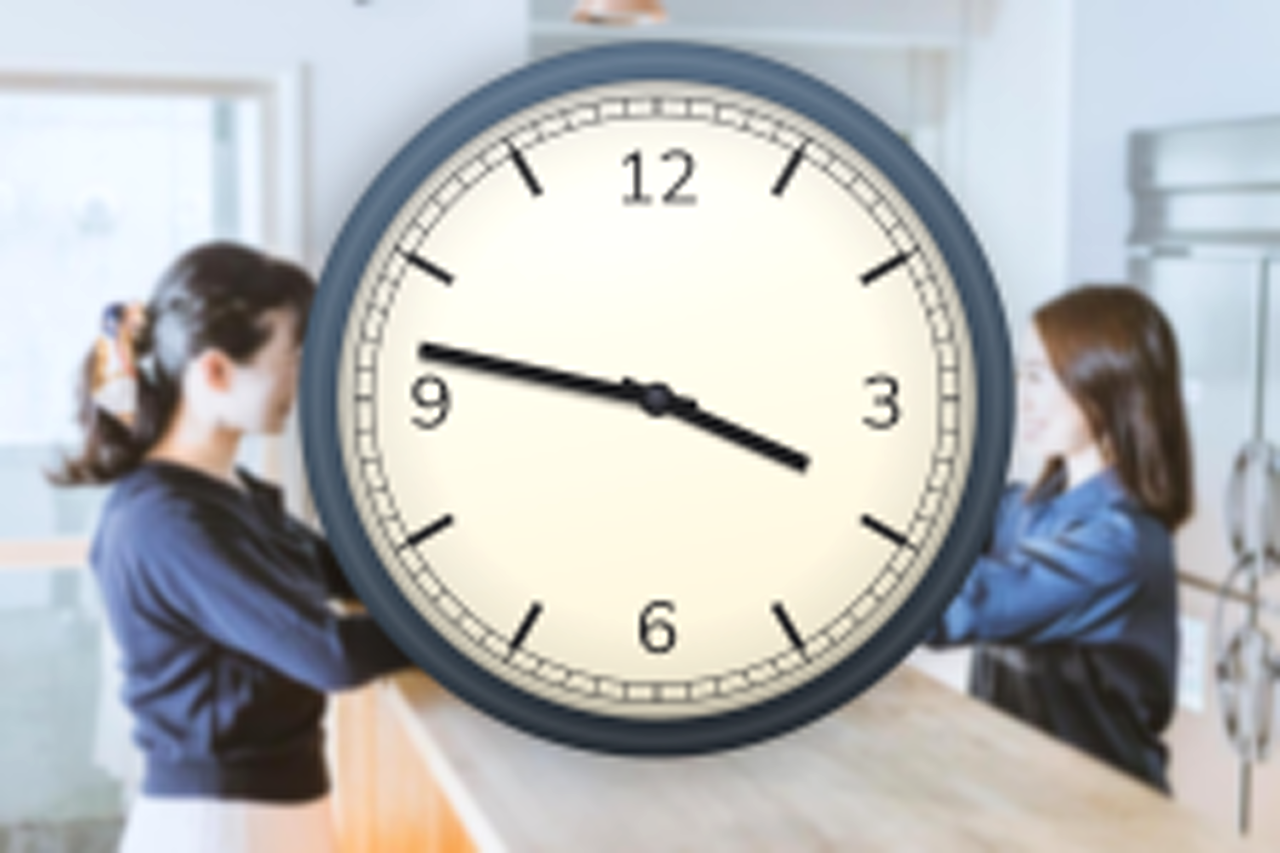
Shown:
h=3 m=47
